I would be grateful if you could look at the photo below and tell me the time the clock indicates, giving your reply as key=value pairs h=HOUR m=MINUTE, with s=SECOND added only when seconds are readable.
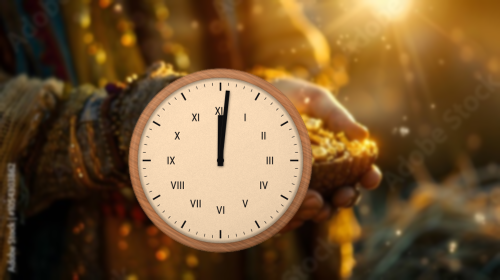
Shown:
h=12 m=1
